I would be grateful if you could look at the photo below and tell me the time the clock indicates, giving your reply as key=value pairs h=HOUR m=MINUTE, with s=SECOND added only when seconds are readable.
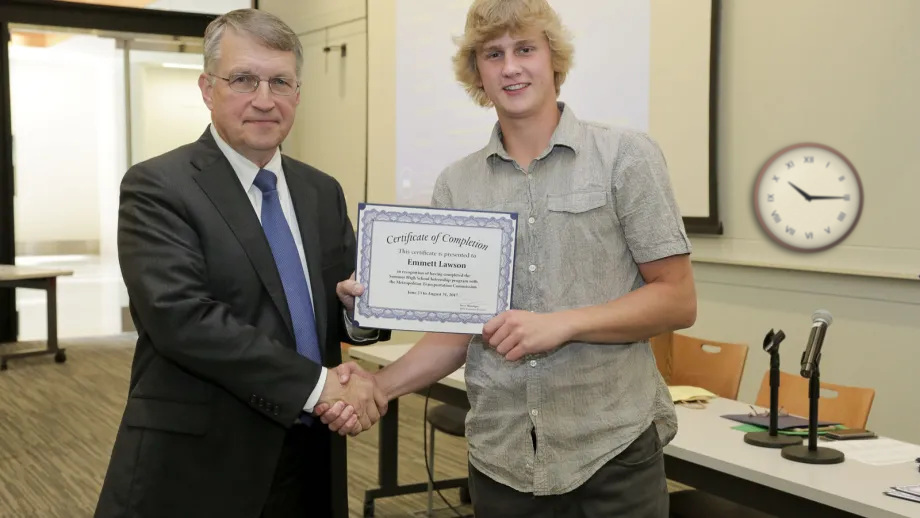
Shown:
h=10 m=15
